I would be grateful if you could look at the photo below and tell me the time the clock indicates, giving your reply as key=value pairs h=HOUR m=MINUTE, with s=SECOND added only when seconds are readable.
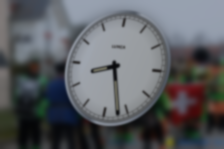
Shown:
h=8 m=27
